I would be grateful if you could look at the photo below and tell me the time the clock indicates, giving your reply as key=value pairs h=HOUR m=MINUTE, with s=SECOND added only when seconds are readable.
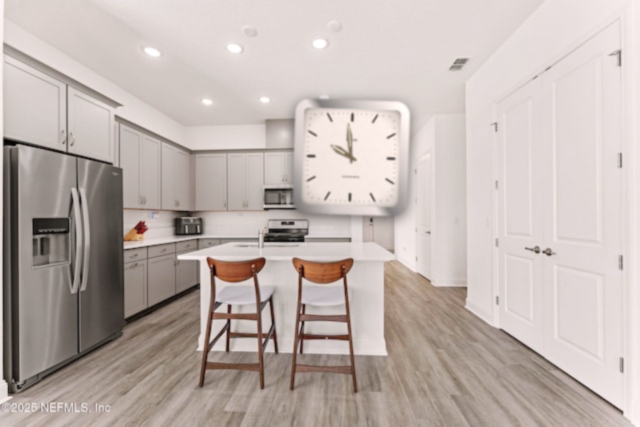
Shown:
h=9 m=59
